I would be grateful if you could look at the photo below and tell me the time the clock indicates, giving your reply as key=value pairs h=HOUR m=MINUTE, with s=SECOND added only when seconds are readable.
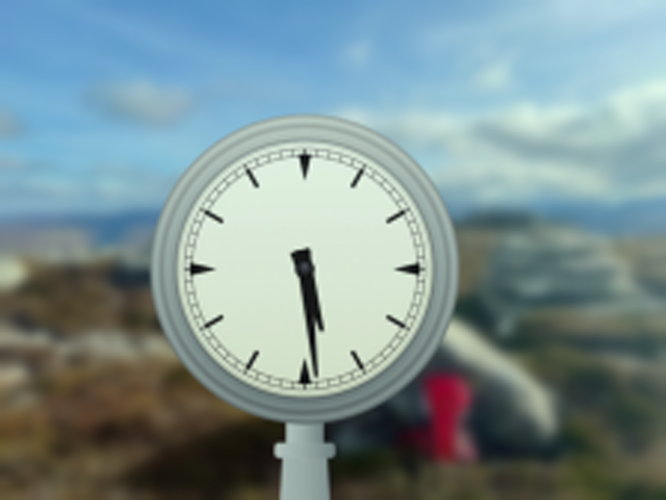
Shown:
h=5 m=29
